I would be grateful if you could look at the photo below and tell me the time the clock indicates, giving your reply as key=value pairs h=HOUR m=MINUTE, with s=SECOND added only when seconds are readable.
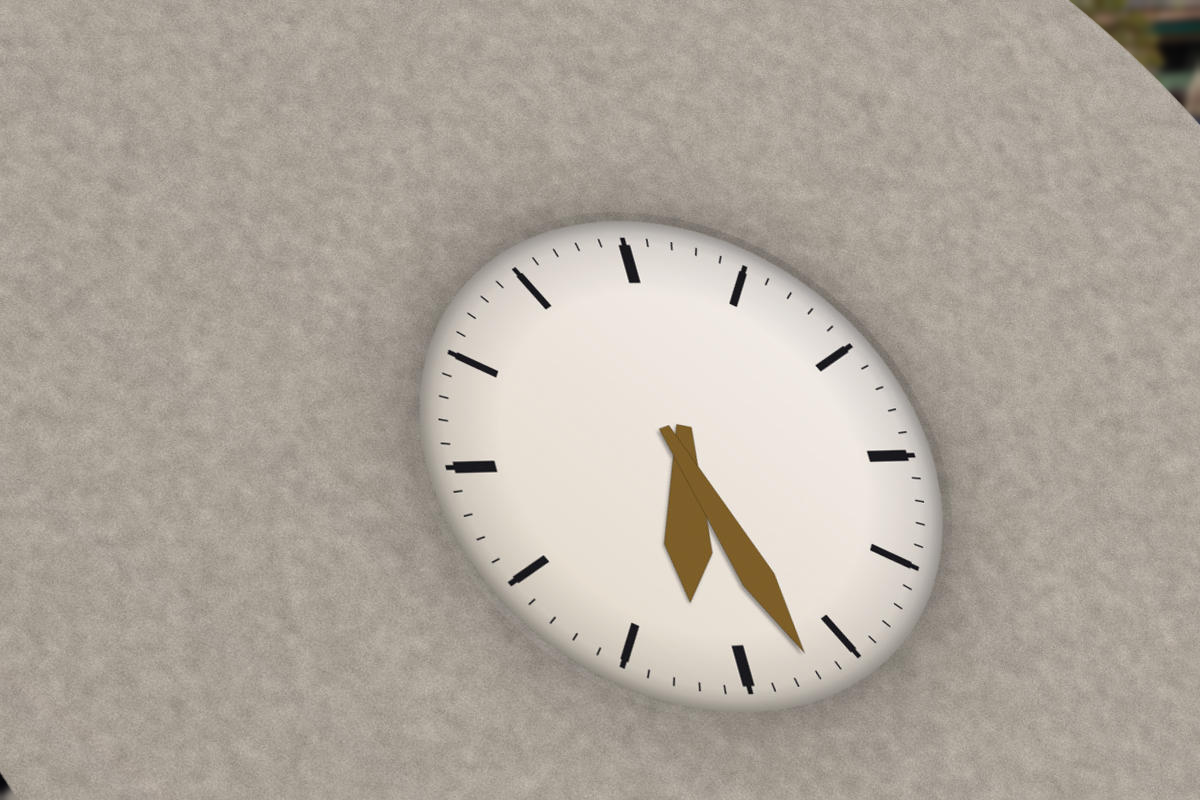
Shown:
h=6 m=27
